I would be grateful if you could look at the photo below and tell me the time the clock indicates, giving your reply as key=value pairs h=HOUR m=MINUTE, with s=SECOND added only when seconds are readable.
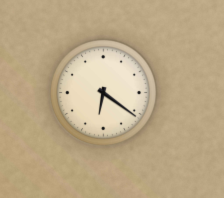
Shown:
h=6 m=21
